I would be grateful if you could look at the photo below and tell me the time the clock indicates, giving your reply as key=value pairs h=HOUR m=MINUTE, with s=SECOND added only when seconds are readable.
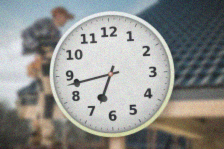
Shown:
h=6 m=43
